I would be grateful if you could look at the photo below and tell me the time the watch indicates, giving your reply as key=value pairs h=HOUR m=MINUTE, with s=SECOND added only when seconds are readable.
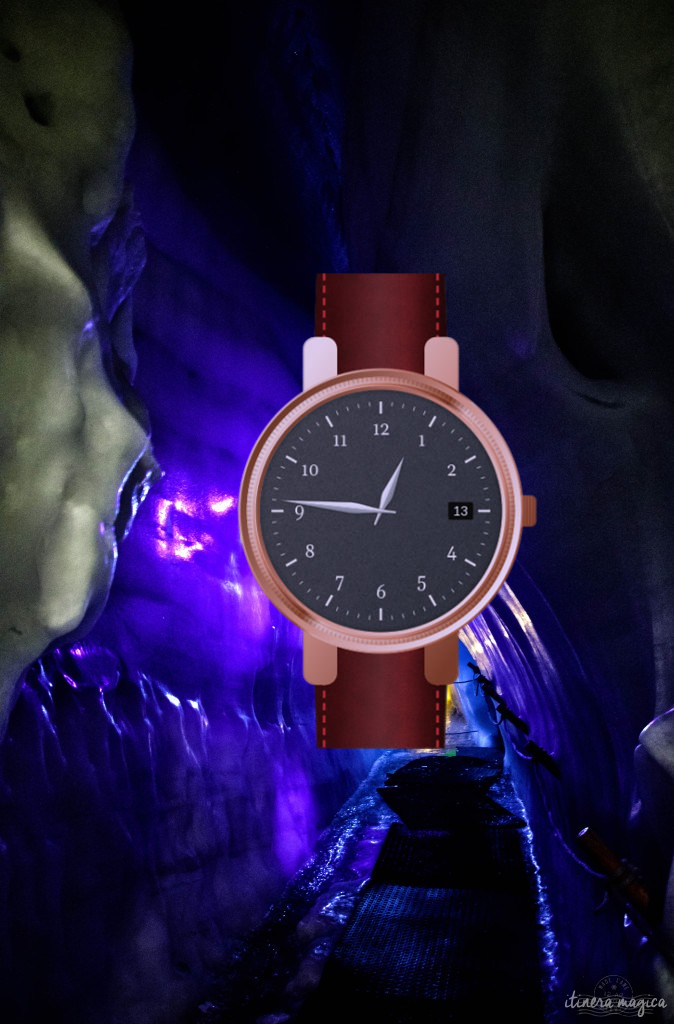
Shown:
h=12 m=46
